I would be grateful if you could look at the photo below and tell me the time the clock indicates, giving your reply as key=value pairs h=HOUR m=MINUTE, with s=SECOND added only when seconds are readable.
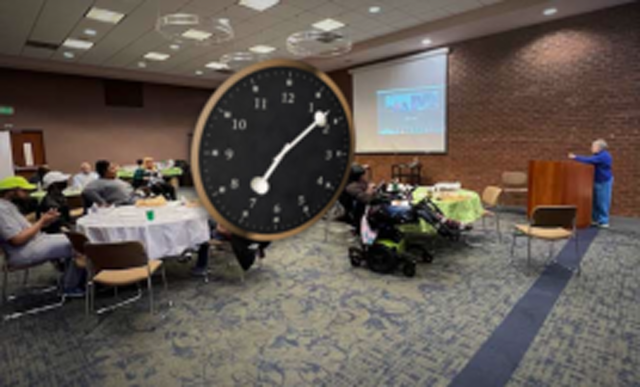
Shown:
h=7 m=8
